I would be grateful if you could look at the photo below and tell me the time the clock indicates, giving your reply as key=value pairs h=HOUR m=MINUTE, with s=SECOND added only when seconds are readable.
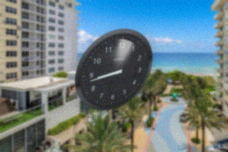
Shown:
h=8 m=43
